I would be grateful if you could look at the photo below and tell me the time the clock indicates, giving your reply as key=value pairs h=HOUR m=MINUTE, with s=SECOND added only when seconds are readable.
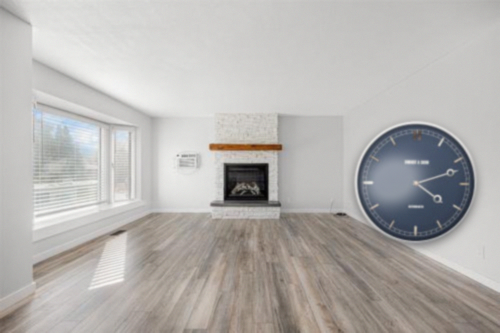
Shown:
h=4 m=12
